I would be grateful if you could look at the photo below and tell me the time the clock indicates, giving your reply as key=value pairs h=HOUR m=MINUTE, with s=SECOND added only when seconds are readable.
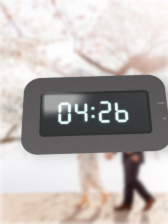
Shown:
h=4 m=26
